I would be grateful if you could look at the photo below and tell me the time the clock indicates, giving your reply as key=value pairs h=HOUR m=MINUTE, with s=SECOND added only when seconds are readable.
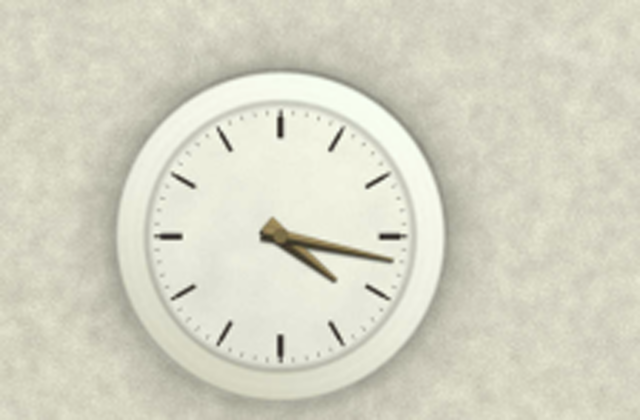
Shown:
h=4 m=17
